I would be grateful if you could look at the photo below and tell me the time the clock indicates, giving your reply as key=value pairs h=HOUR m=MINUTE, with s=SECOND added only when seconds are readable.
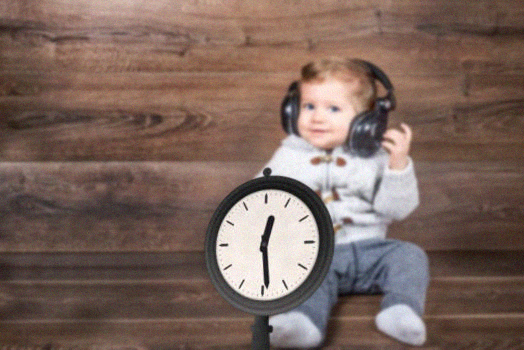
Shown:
h=12 m=29
